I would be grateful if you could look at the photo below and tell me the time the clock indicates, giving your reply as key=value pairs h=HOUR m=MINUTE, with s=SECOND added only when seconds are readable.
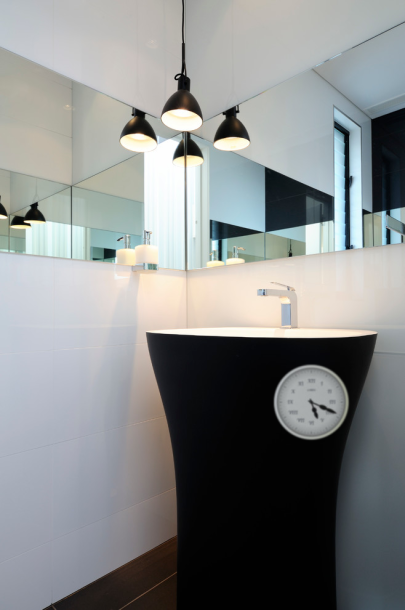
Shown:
h=5 m=19
